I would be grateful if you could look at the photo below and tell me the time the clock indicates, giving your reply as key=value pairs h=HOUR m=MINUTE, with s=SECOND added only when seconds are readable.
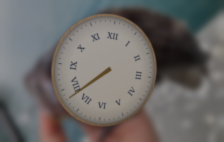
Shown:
h=7 m=38
